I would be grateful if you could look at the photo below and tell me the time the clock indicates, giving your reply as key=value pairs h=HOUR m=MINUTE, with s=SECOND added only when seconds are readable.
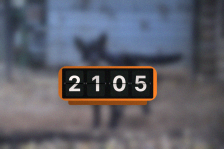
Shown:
h=21 m=5
